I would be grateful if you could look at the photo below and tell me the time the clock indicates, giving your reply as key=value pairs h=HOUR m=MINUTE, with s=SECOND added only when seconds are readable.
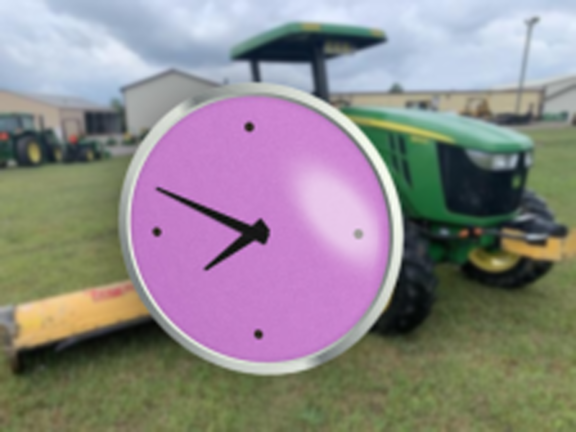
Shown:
h=7 m=49
